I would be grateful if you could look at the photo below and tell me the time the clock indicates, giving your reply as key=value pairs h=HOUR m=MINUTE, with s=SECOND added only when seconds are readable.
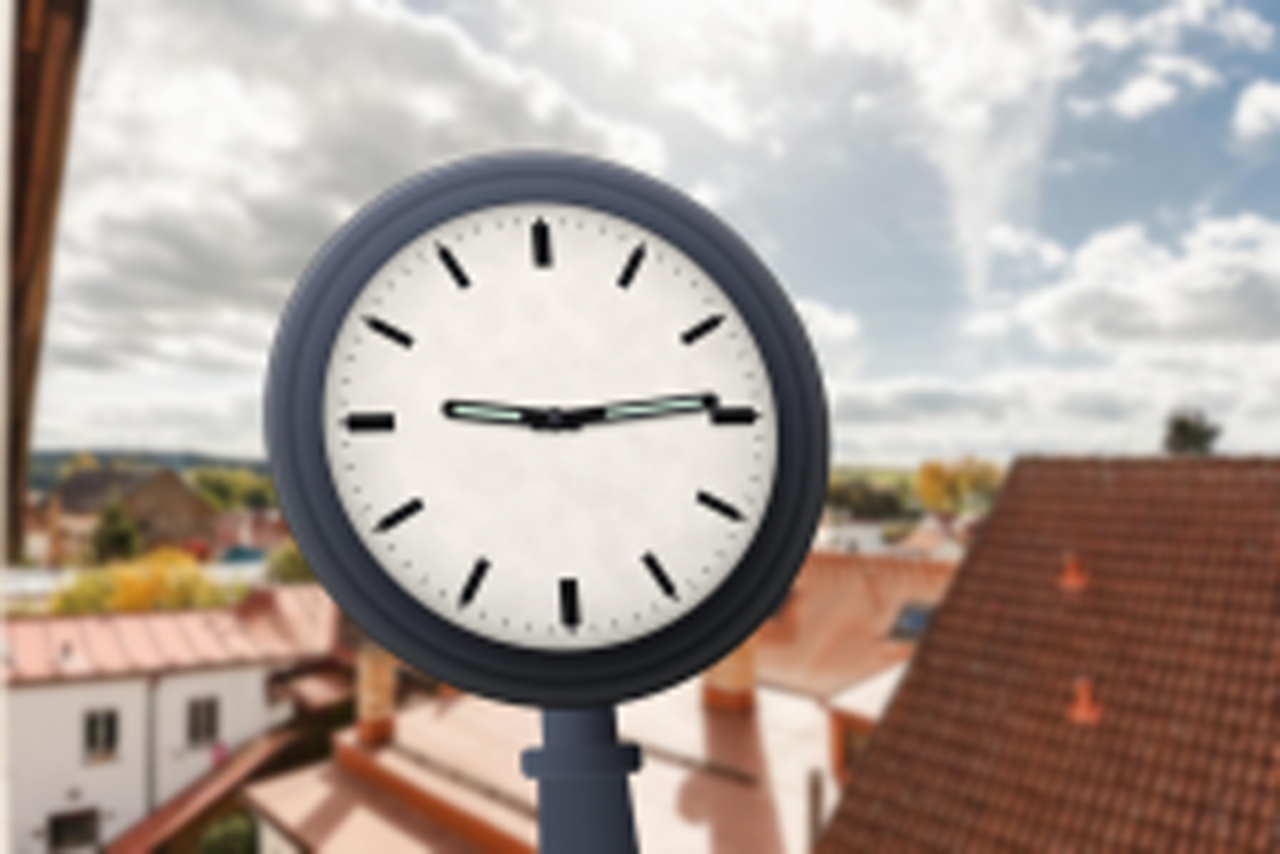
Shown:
h=9 m=14
